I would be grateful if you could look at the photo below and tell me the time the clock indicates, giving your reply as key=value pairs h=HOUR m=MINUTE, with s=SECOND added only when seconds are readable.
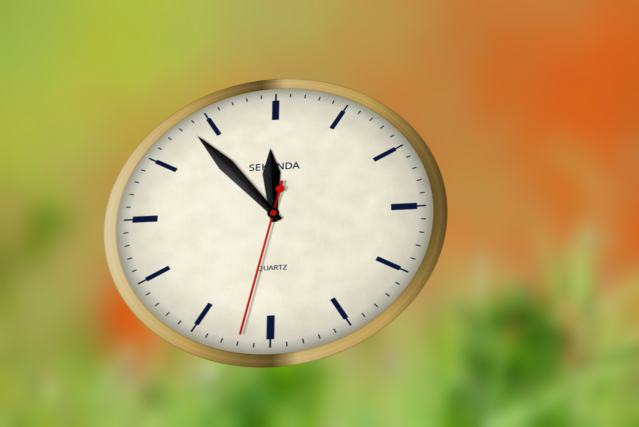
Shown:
h=11 m=53 s=32
